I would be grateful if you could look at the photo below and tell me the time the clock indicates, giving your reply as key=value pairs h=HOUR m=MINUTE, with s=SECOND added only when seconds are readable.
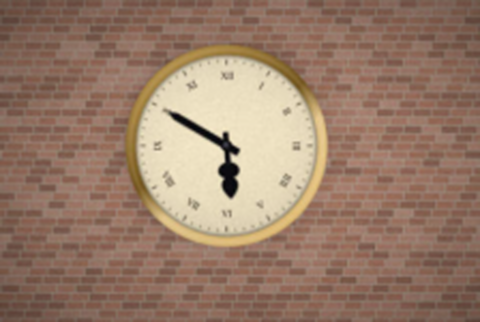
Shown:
h=5 m=50
